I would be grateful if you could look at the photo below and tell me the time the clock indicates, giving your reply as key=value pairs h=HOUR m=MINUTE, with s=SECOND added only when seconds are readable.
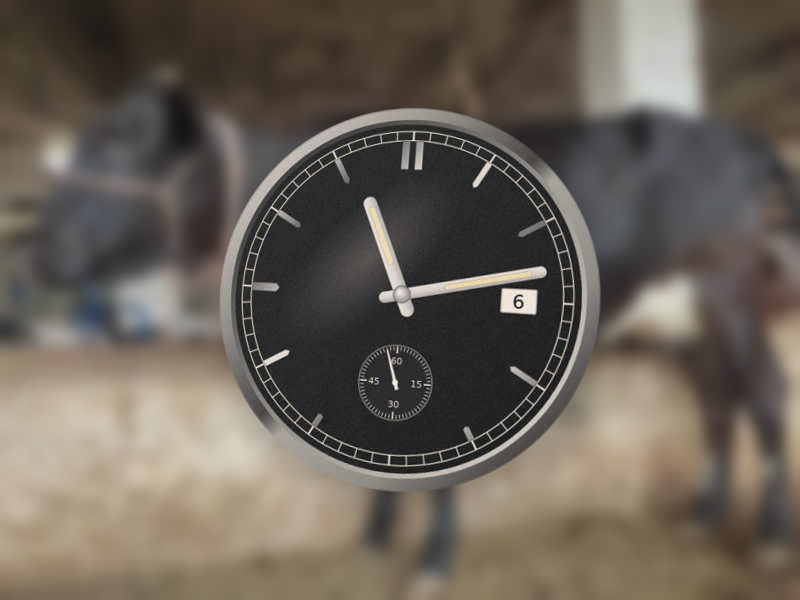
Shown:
h=11 m=12 s=57
